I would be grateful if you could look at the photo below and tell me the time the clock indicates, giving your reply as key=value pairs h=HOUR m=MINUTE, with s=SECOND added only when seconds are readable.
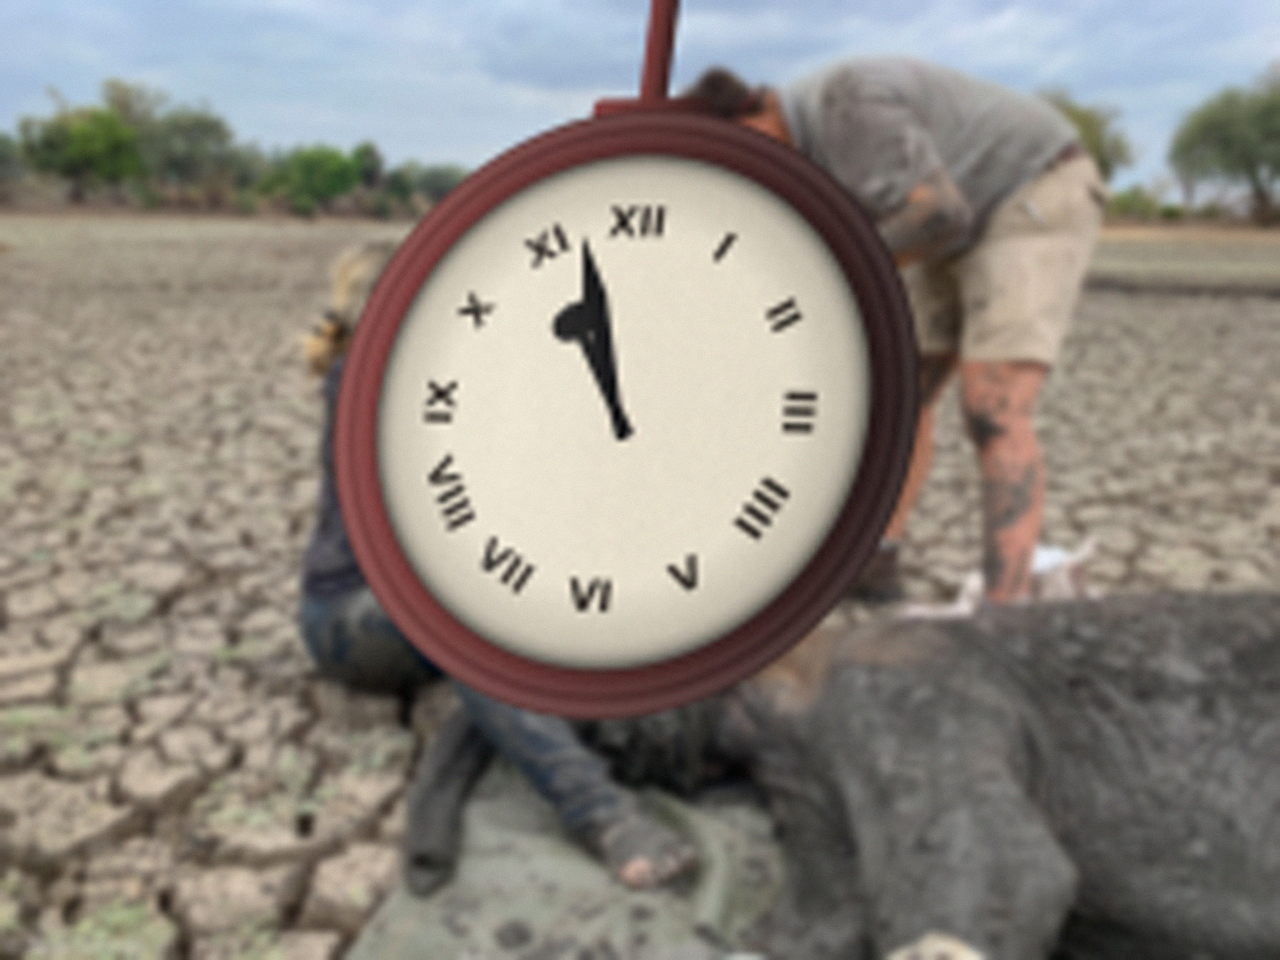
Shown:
h=10 m=57
